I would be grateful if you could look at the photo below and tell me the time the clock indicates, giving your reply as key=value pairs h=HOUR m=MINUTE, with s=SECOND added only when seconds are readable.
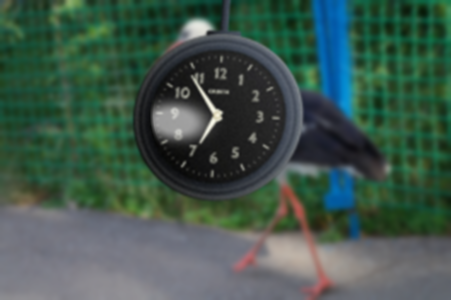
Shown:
h=6 m=54
